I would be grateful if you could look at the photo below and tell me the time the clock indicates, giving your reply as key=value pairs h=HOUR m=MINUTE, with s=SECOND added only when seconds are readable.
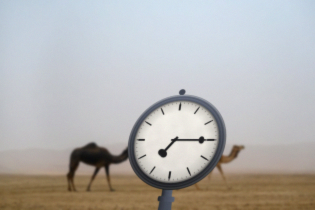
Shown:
h=7 m=15
